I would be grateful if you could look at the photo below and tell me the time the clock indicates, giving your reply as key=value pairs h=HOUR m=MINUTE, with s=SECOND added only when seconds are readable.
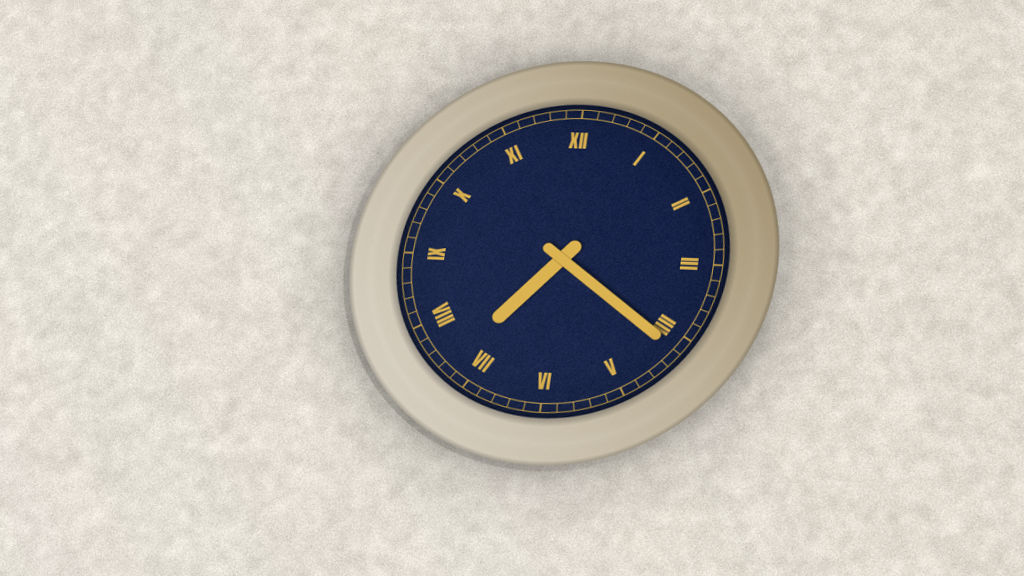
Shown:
h=7 m=21
